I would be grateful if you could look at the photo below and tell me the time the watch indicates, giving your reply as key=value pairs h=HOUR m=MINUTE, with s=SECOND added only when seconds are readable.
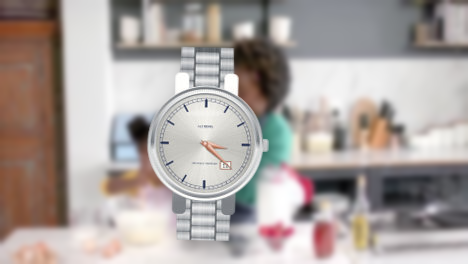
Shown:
h=3 m=22
